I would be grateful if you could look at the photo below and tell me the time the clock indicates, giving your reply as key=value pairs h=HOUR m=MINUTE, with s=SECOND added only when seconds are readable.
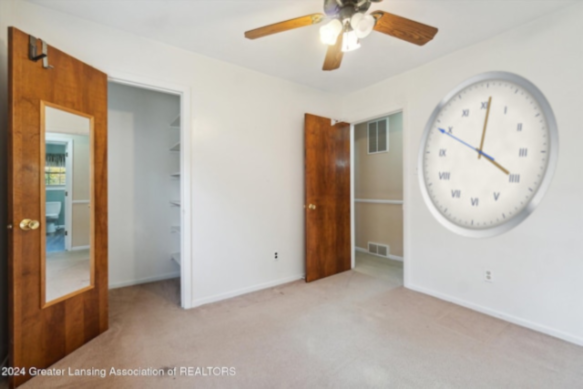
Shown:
h=4 m=0 s=49
